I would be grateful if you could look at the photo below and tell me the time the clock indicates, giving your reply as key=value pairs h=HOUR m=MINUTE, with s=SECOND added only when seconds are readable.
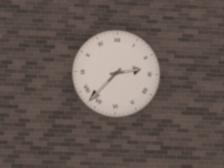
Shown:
h=2 m=37
